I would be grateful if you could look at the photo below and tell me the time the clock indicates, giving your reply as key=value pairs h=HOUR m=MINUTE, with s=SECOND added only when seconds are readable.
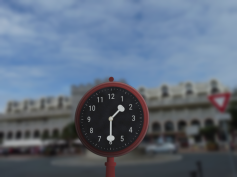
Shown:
h=1 m=30
